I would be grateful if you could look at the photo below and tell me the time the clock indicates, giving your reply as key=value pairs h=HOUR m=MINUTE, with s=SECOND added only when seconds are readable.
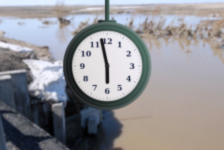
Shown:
h=5 m=58
